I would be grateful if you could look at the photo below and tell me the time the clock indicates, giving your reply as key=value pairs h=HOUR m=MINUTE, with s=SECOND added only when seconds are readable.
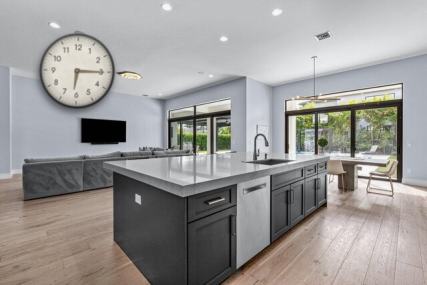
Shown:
h=6 m=15
